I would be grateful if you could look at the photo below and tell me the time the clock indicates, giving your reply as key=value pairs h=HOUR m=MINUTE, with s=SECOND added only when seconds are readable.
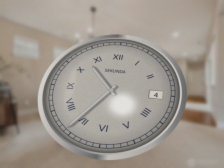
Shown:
h=10 m=36
